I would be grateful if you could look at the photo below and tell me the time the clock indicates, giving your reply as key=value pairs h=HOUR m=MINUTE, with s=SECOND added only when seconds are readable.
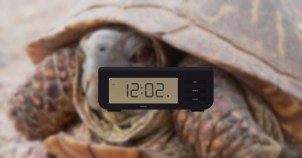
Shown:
h=12 m=2
